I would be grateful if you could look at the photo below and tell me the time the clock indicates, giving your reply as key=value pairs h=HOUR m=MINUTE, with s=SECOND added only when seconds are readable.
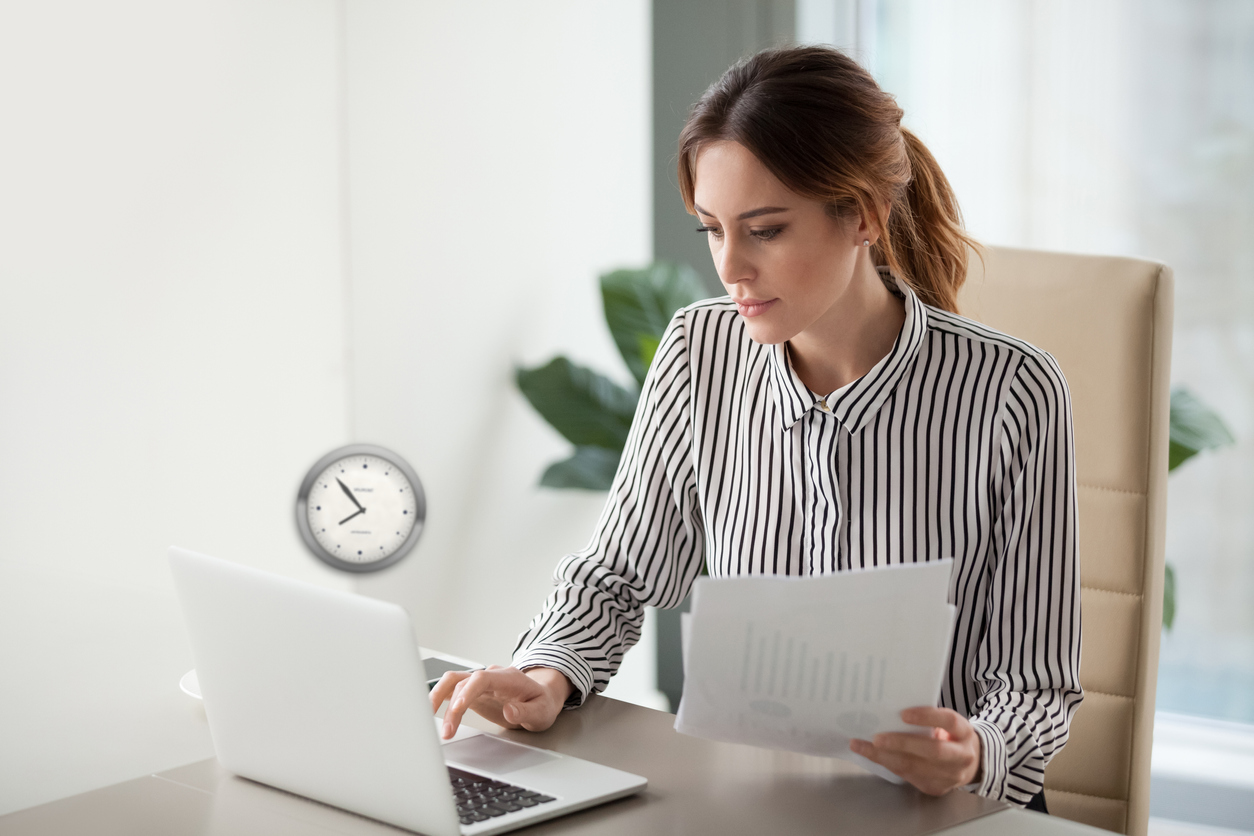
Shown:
h=7 m=53
